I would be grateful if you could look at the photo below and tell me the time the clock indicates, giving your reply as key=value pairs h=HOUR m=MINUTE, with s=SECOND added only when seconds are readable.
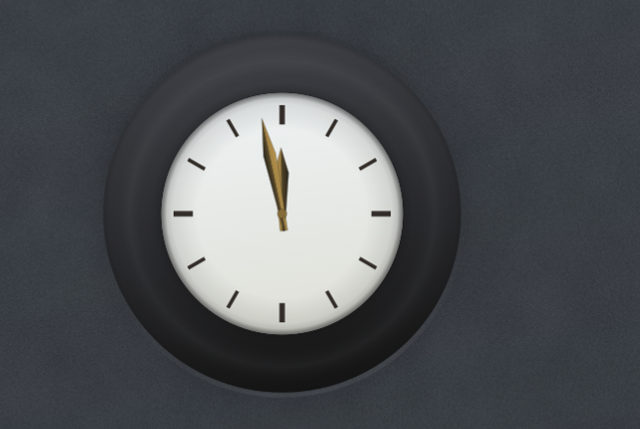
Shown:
h=11 m=58
